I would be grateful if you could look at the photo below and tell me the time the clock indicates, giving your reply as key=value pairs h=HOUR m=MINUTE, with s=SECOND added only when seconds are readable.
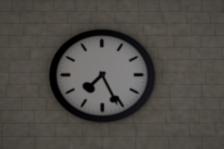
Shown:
h=7 m=26
